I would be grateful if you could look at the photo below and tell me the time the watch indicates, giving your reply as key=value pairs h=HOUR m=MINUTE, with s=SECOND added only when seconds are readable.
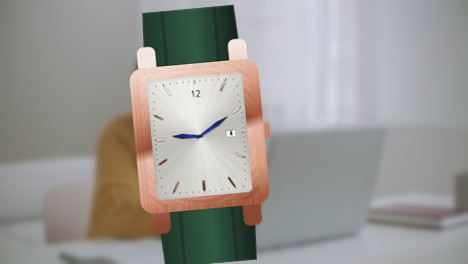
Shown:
h=9 m=10
